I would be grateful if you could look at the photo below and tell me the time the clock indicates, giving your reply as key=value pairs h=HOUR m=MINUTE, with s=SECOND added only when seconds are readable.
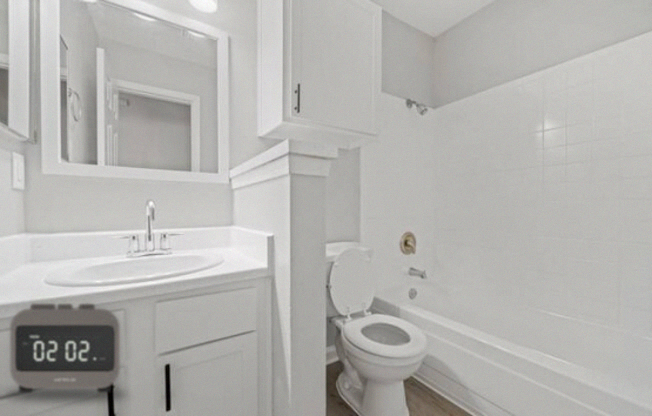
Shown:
h=2 m=2
